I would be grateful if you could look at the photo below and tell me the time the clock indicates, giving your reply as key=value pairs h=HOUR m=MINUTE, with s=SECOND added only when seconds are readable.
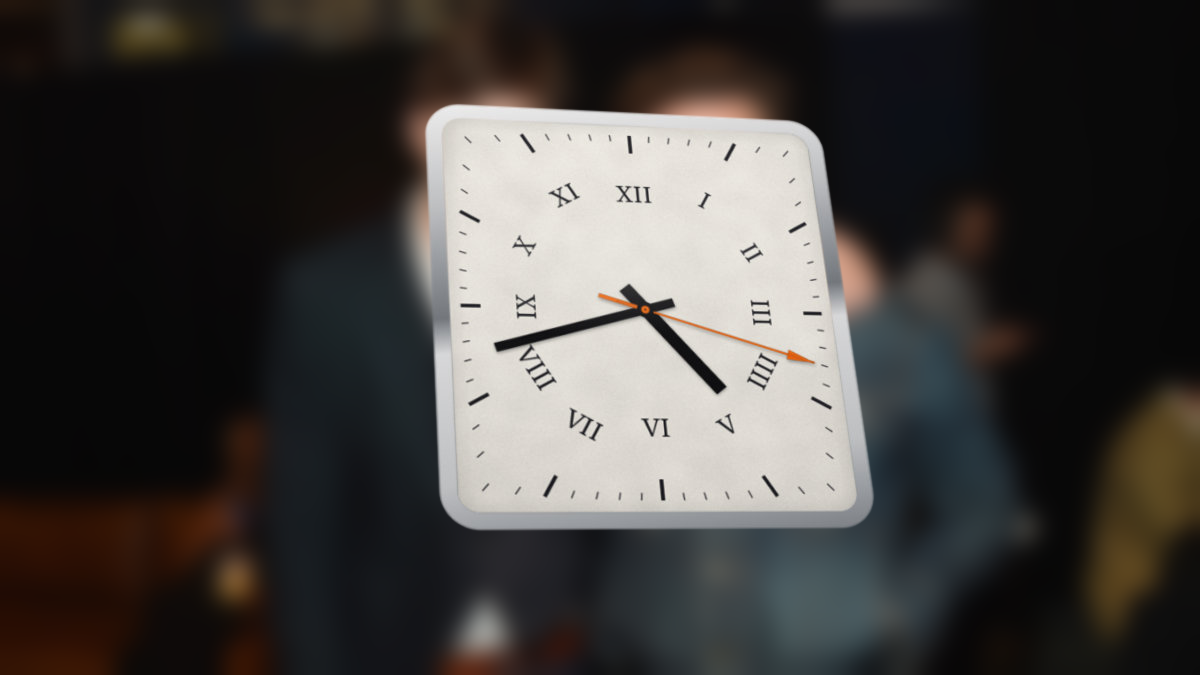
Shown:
h=4 m=42 s=18
